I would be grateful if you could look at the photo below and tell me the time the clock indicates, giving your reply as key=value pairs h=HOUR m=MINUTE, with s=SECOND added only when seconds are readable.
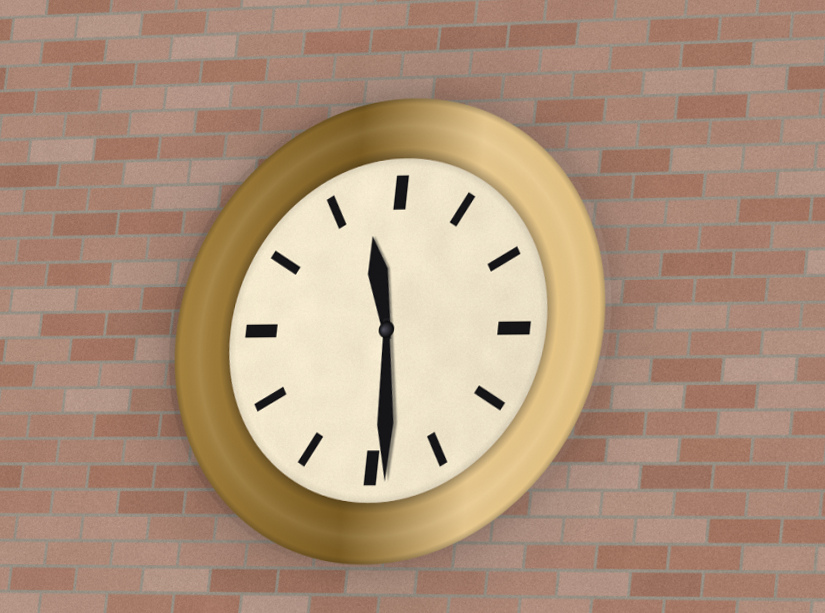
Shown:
h=11 m=29
